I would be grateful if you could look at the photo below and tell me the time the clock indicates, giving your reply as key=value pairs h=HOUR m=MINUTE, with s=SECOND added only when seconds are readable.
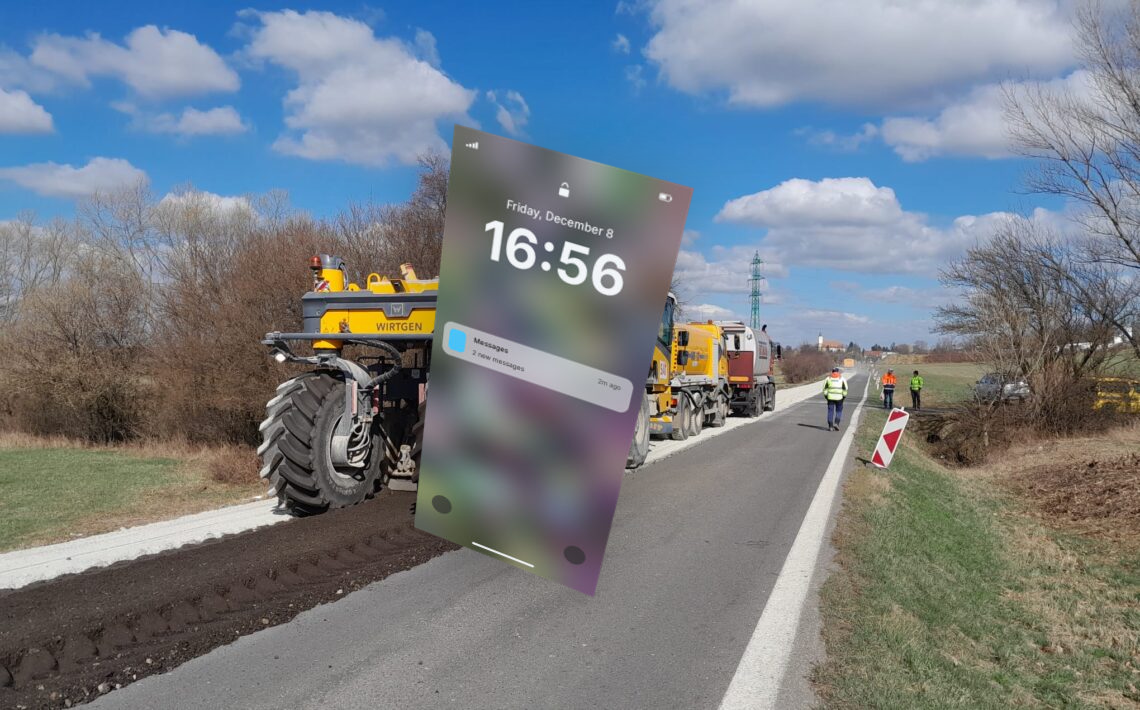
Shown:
h=16 m=56
